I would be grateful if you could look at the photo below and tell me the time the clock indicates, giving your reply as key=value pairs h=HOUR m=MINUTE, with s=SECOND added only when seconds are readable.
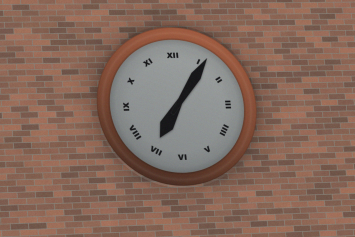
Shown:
h=7 m=6
